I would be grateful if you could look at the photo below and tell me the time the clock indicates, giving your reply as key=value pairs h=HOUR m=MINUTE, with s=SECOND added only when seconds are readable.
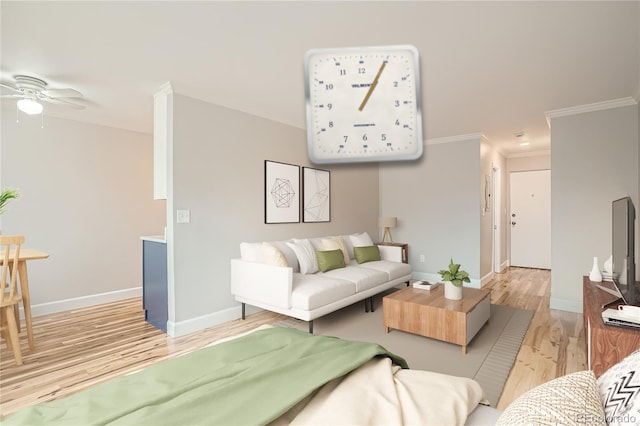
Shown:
h=1 m=5
